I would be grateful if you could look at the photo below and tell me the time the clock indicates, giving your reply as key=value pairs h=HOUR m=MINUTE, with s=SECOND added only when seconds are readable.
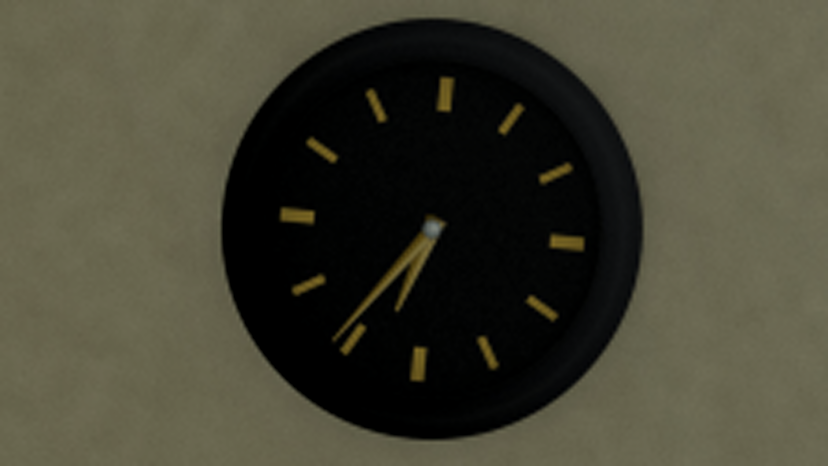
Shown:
h=6 m=36
